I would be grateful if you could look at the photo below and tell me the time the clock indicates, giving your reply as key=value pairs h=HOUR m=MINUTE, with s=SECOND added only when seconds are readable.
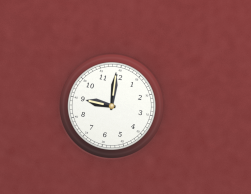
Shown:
h=8 m=59
